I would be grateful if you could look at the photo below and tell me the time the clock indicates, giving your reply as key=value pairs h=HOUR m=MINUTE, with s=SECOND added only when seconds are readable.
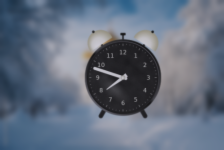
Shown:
h=7 m=48
